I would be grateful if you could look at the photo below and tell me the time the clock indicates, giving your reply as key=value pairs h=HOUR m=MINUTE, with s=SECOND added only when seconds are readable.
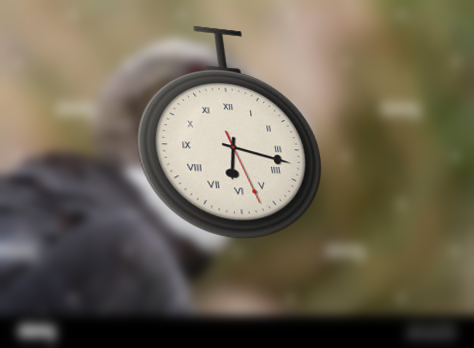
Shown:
h=6 m=17 s=27
